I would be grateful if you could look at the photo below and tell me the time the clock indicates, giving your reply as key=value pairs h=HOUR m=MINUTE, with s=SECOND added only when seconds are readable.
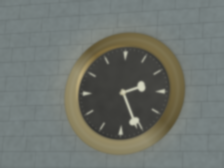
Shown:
h=2 m=26
